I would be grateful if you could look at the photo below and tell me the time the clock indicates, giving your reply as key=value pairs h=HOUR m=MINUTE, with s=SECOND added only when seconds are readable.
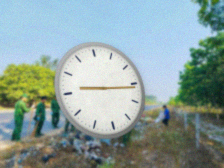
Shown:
h=9 m=16
